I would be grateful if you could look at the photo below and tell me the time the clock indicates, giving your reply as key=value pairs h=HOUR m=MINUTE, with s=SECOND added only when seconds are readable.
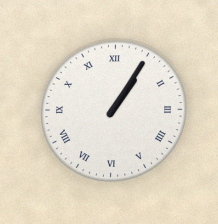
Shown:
h=1 m=5
